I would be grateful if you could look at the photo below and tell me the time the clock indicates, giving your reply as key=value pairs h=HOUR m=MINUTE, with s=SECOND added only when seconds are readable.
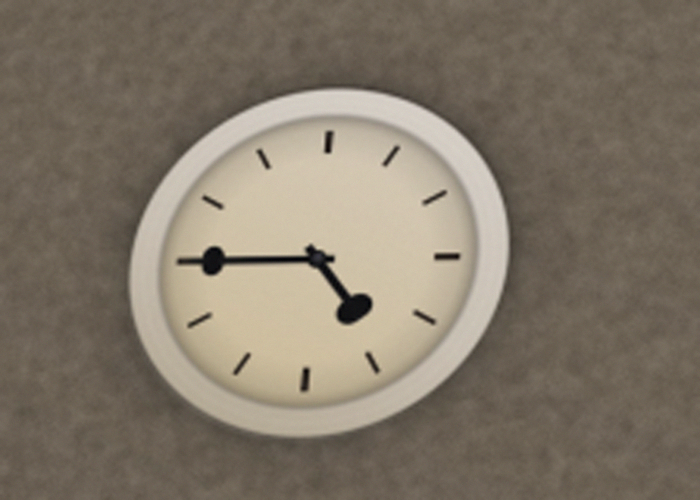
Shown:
h=4 m=45
